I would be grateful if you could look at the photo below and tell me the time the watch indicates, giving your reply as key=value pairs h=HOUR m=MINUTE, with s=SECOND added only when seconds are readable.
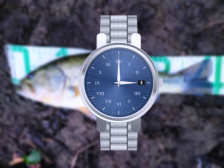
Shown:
h=3 m=0
